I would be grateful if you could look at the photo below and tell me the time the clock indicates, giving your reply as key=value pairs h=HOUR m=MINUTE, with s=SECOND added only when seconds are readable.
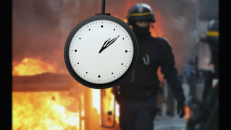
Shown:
h=1 m=8
